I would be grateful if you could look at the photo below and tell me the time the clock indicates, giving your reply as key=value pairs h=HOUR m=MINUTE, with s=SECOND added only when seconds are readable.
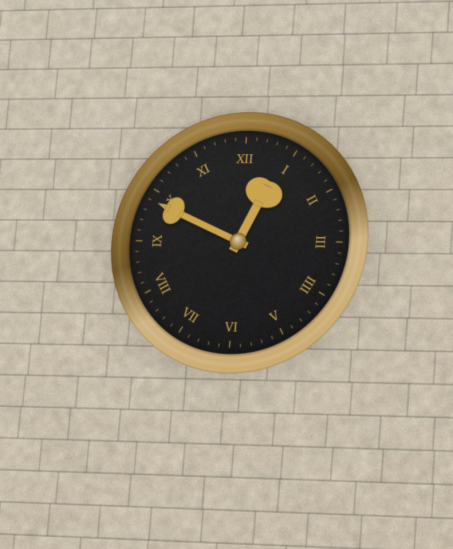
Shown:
h=12 m=49
